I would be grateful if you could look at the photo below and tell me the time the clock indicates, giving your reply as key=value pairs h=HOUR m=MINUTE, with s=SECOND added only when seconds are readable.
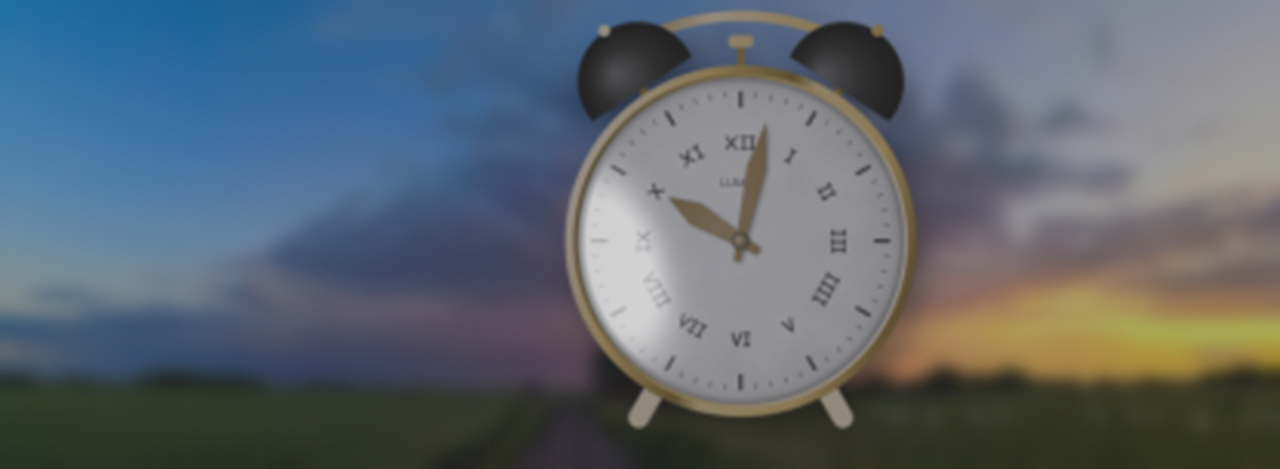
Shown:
h=10 m=2
